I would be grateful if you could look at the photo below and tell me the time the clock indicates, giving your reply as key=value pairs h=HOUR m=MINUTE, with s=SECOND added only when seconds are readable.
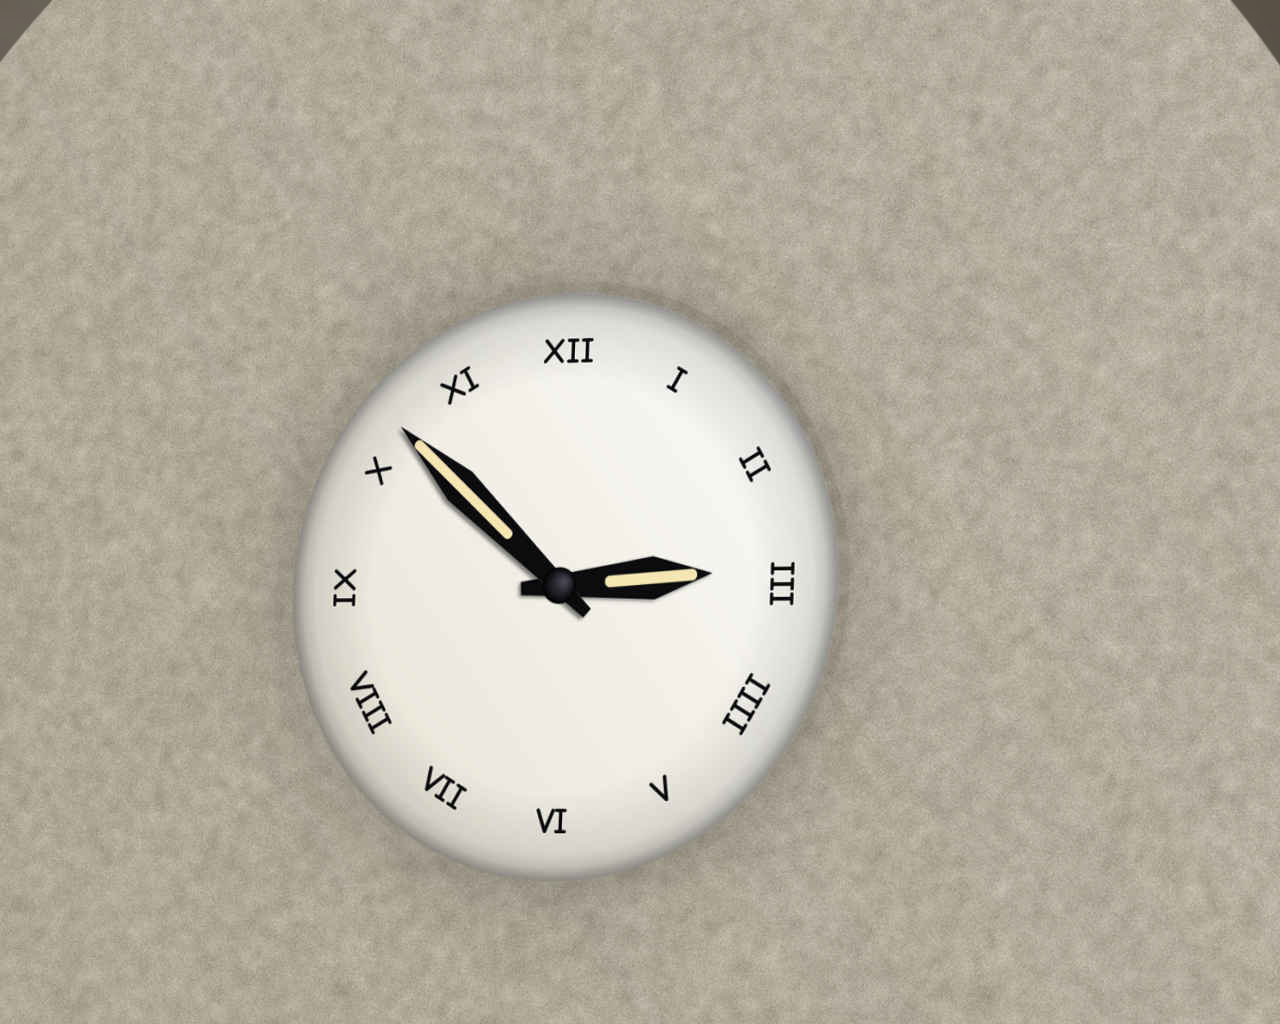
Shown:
h=2 m=52
